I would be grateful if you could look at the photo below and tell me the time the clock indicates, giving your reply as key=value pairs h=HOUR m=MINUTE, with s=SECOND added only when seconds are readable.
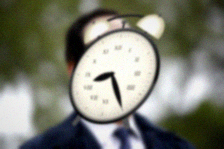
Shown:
h=8 m=25
